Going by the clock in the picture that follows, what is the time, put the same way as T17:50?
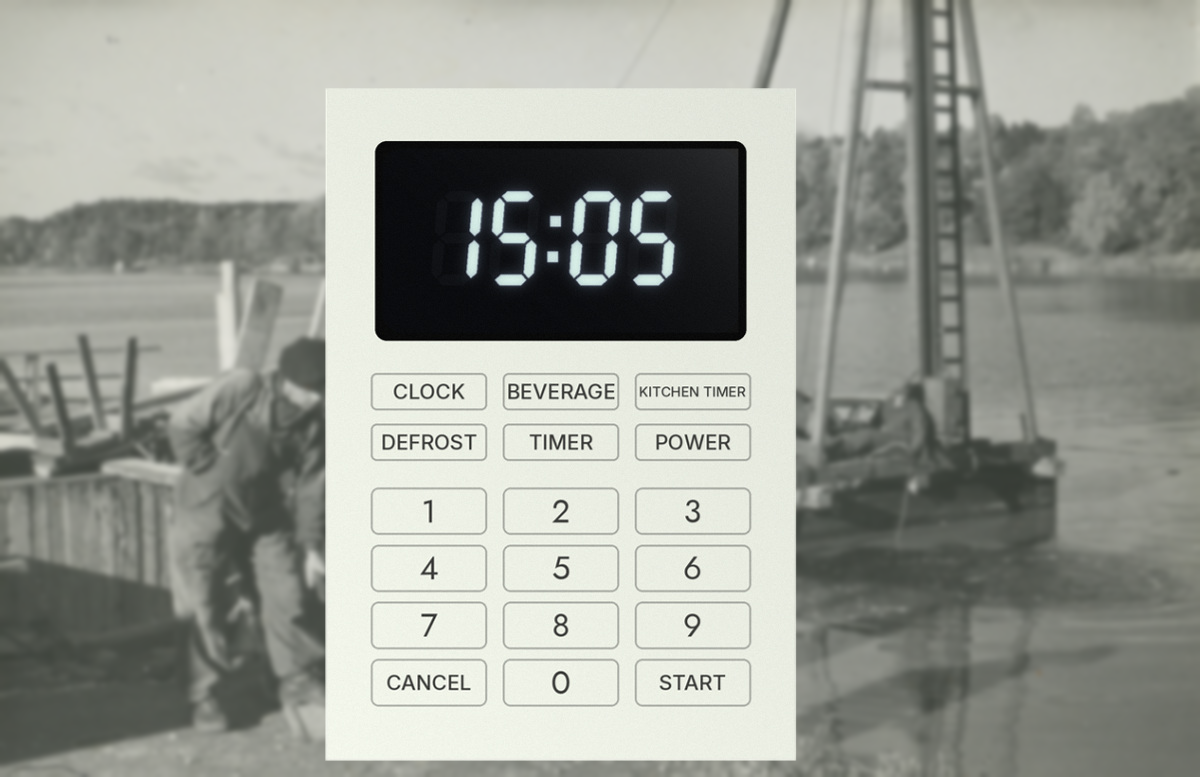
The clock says T15:05
